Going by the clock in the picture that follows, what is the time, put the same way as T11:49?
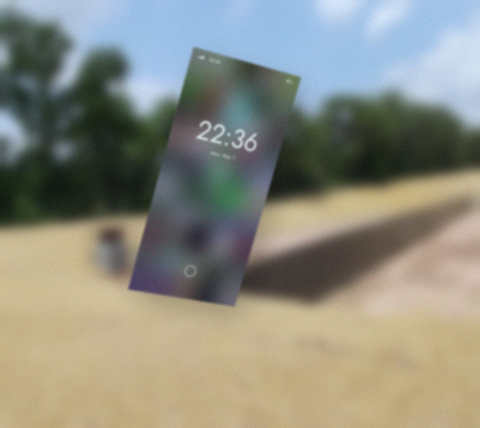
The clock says T22:36
